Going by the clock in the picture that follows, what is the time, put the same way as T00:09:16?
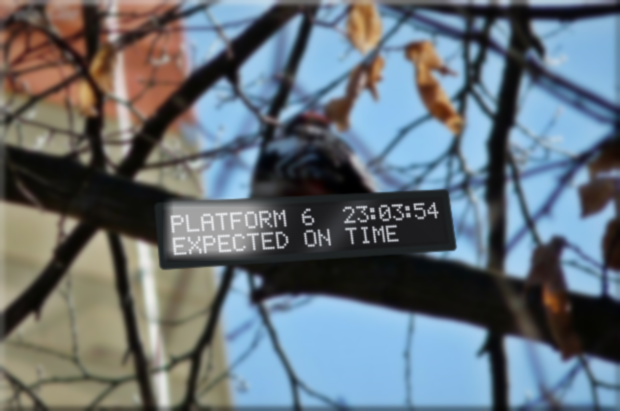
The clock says T23:03:54
